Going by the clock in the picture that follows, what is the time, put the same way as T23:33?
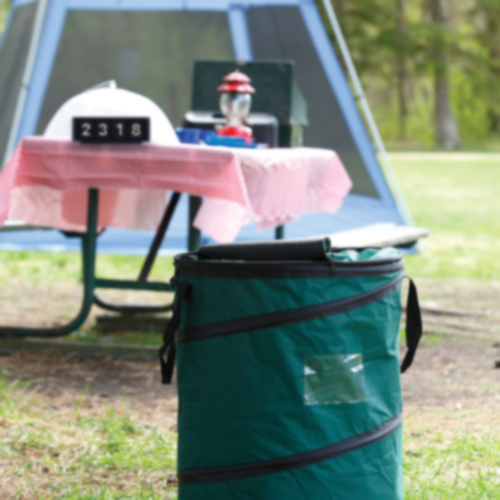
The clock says T23:18
